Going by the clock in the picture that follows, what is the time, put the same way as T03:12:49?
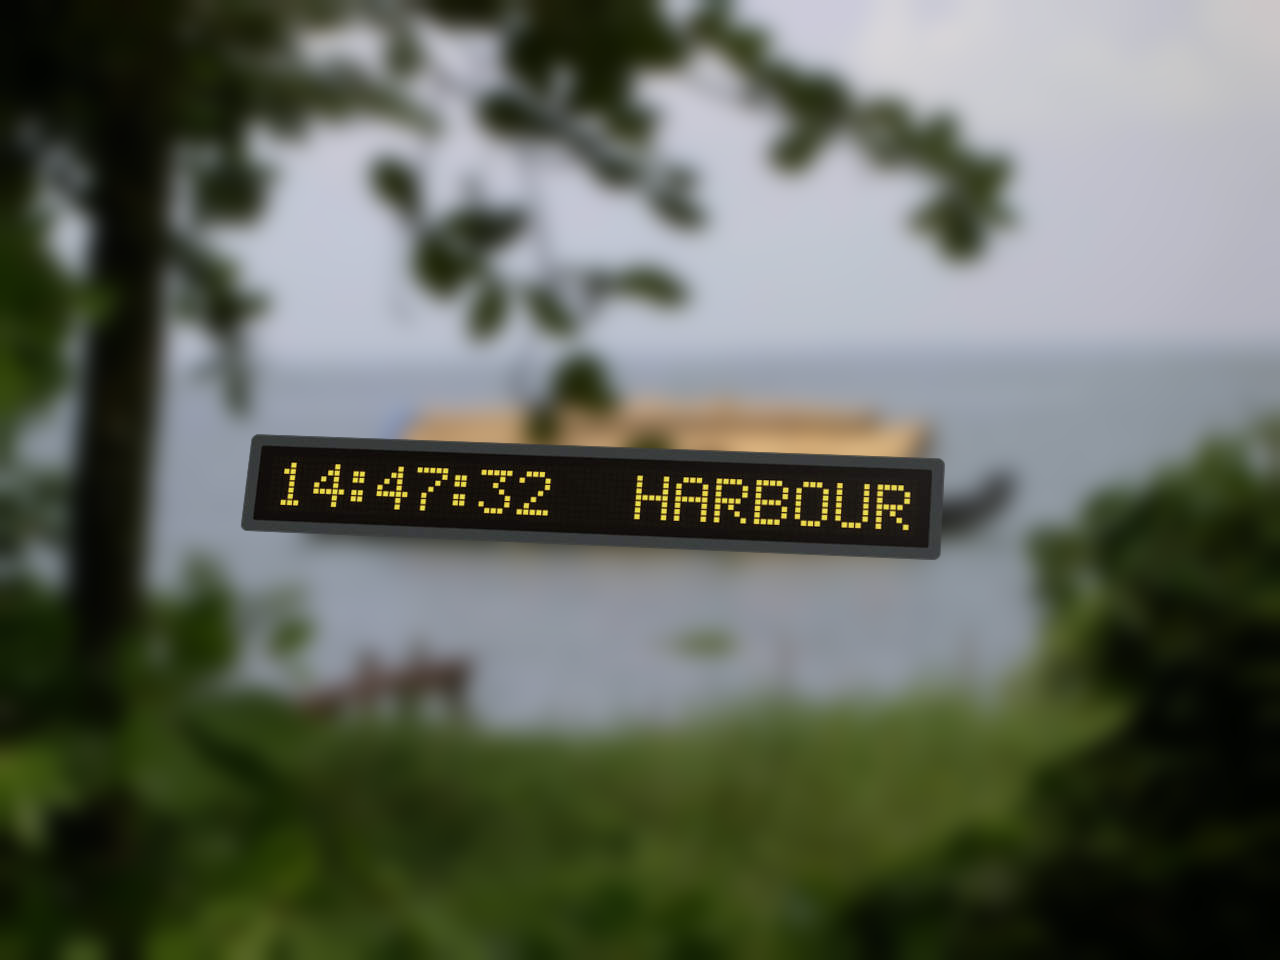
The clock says T14:47:32
